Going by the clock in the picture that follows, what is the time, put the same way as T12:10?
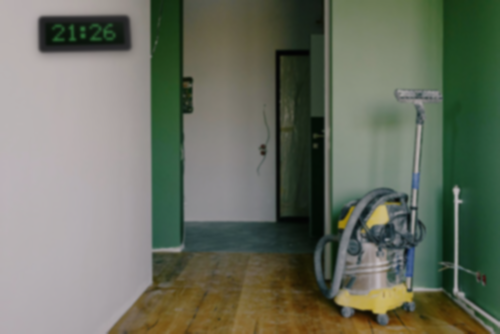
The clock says T21:26
